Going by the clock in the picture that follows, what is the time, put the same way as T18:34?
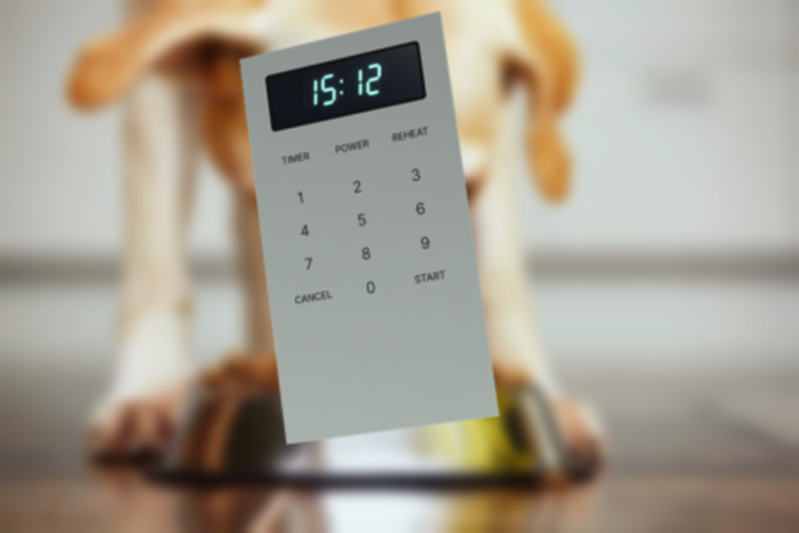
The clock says T15:12
